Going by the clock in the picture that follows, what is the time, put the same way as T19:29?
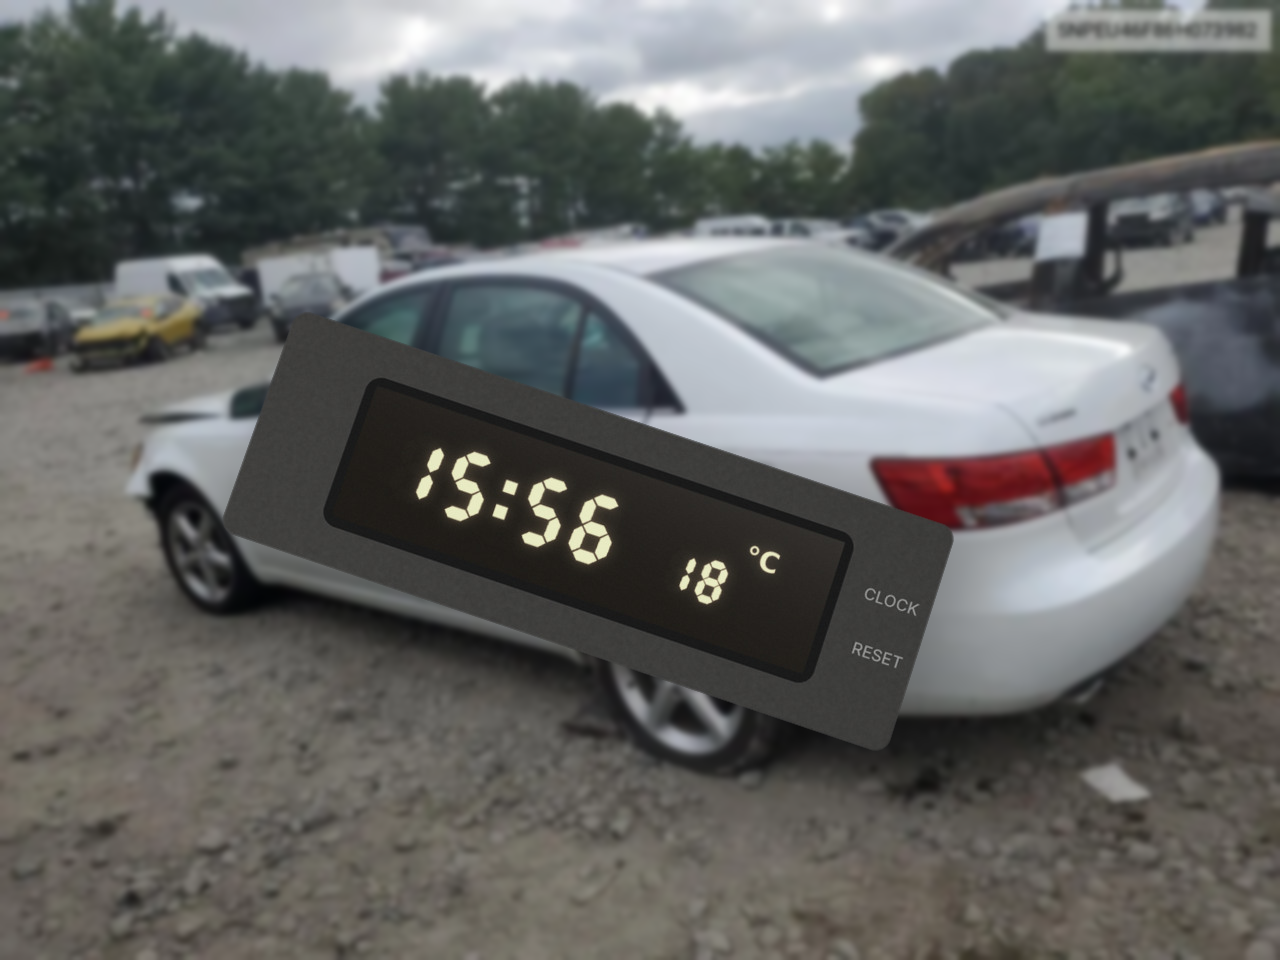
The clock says T15:56
